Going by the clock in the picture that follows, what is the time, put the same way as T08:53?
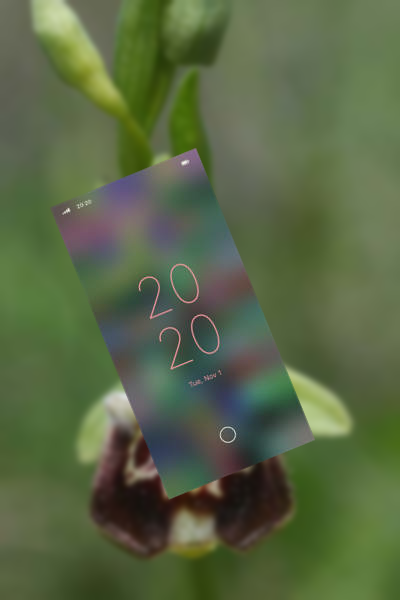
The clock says T20:20
